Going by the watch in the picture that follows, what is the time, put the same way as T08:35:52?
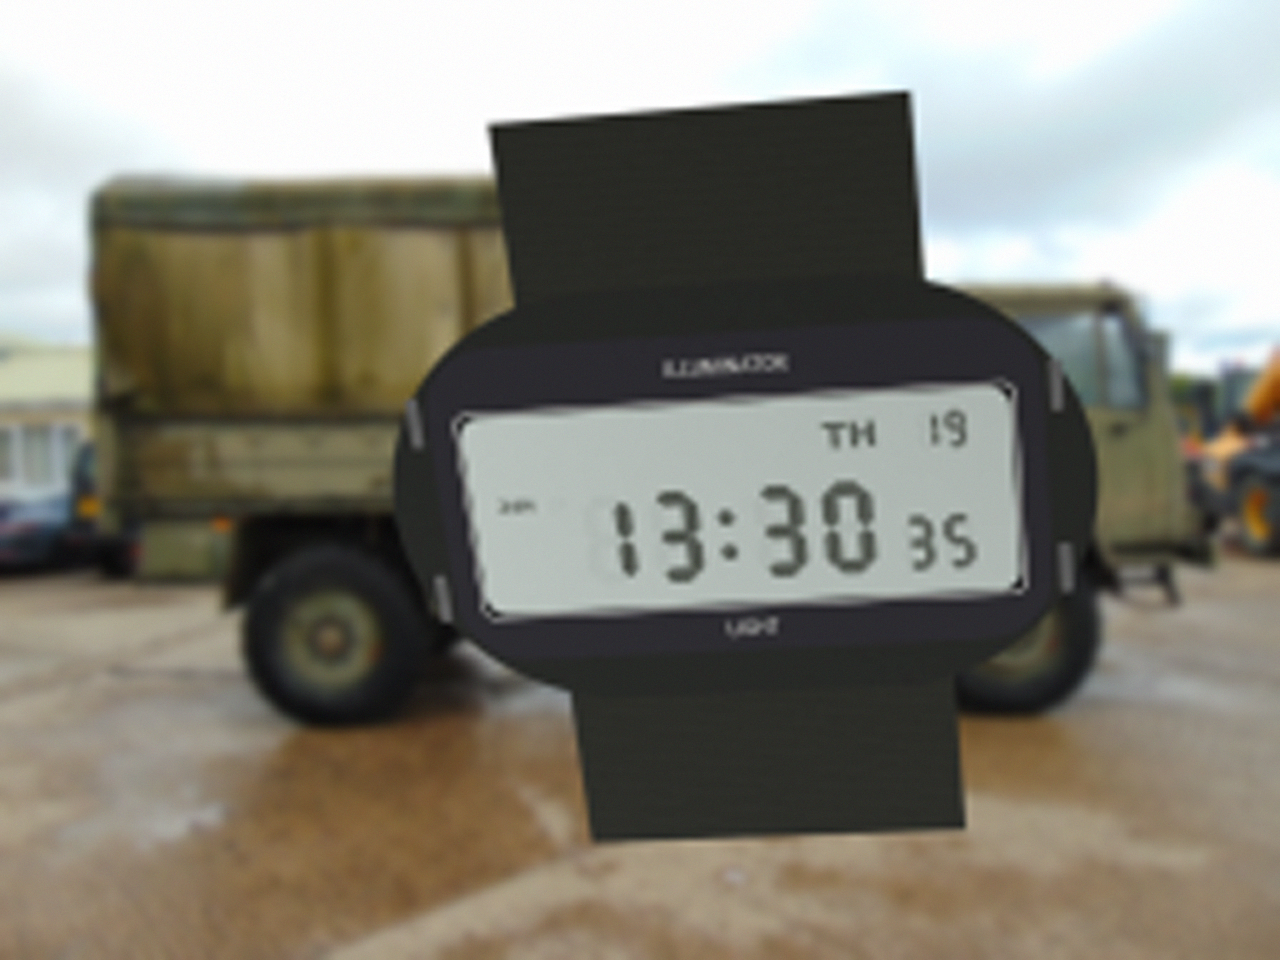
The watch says T13:30:35
